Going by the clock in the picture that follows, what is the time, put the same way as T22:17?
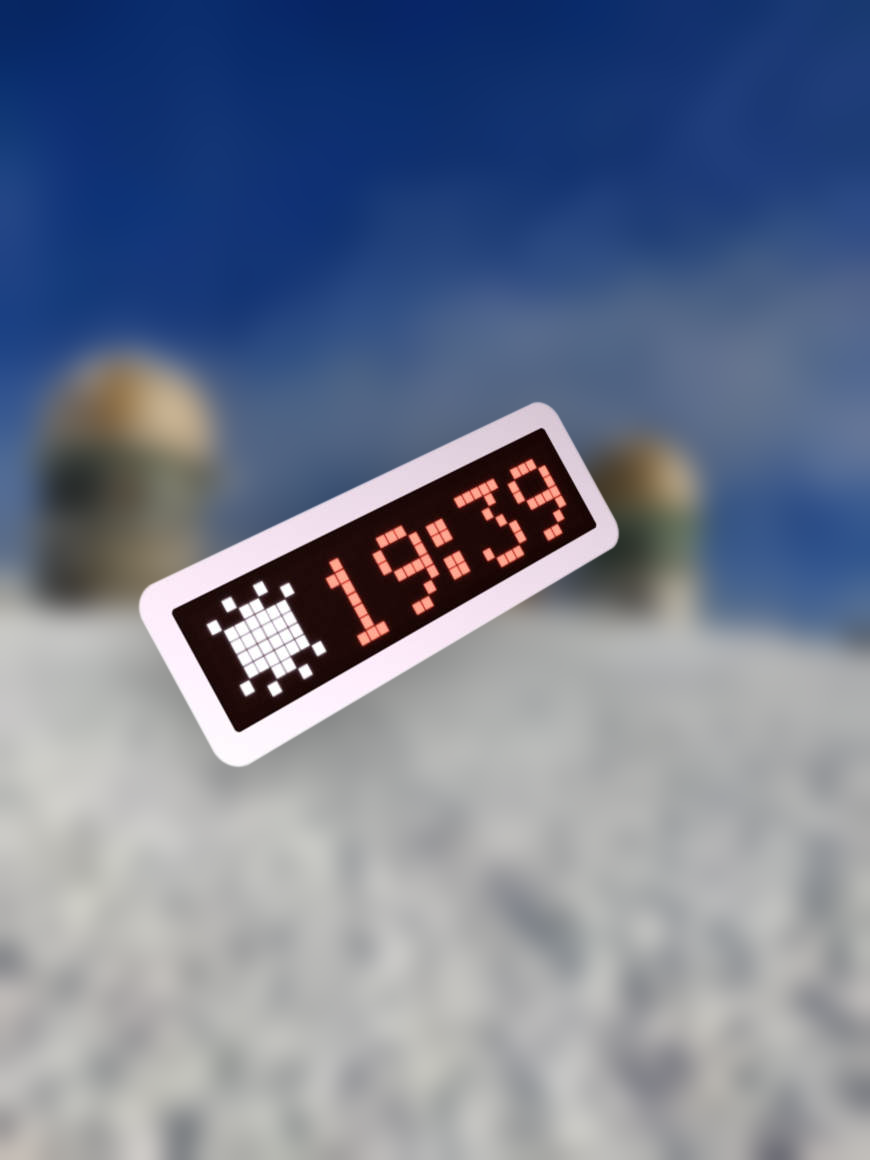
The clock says T19:39
